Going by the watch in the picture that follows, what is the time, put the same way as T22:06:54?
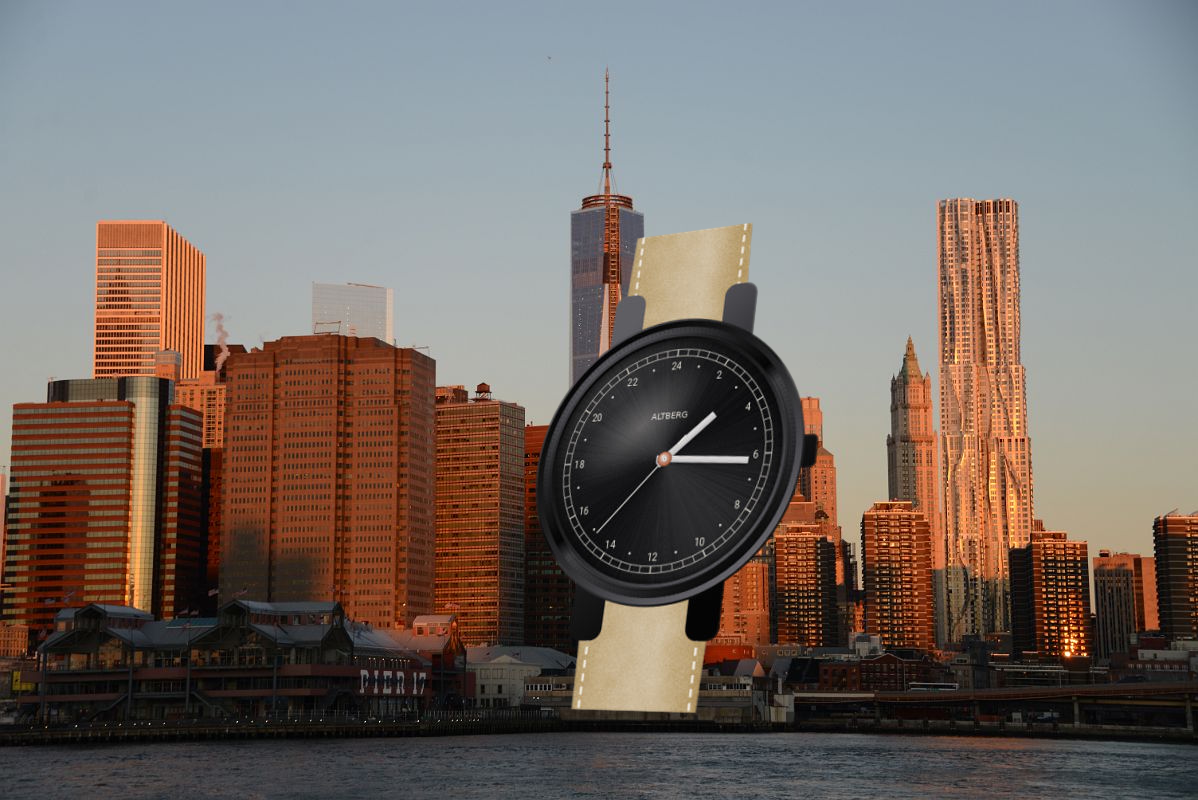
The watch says T03:15:37
